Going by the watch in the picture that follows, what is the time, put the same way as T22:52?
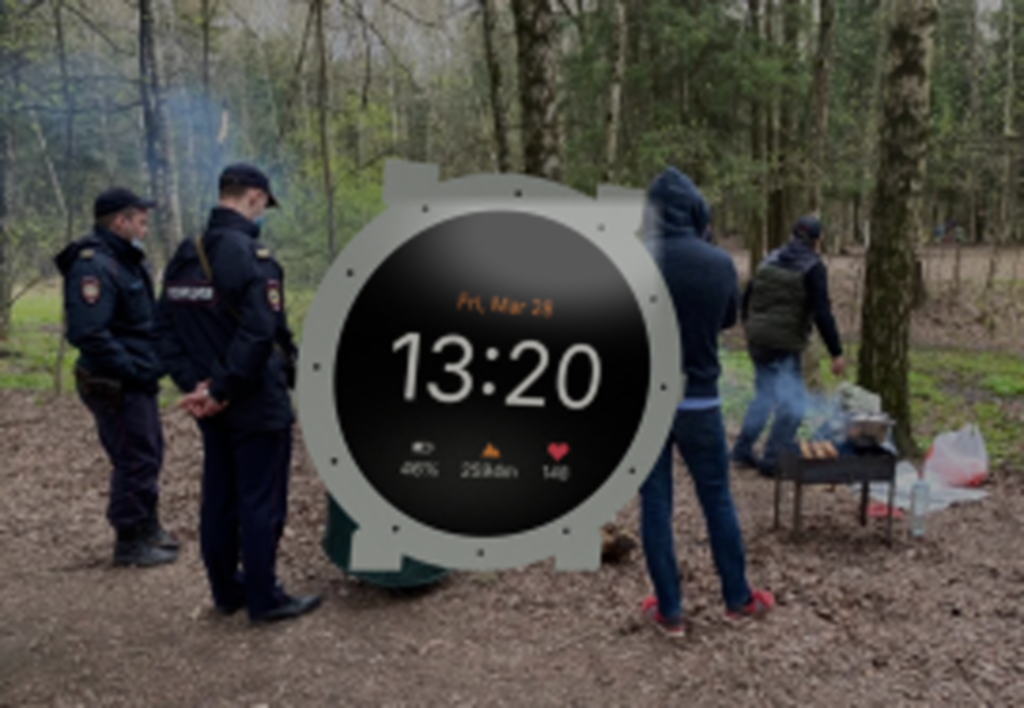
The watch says T13:20
